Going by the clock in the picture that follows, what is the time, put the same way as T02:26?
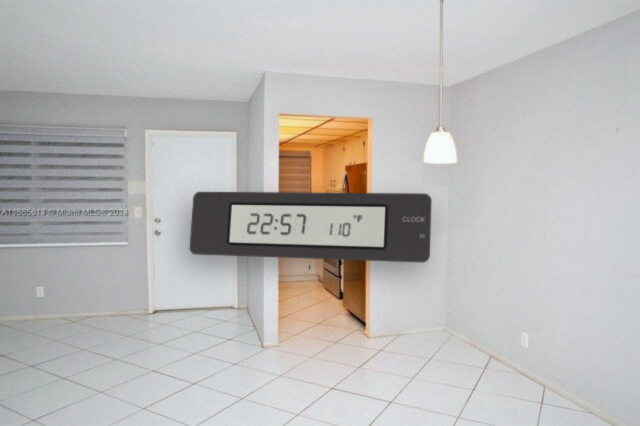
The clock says T22:57
